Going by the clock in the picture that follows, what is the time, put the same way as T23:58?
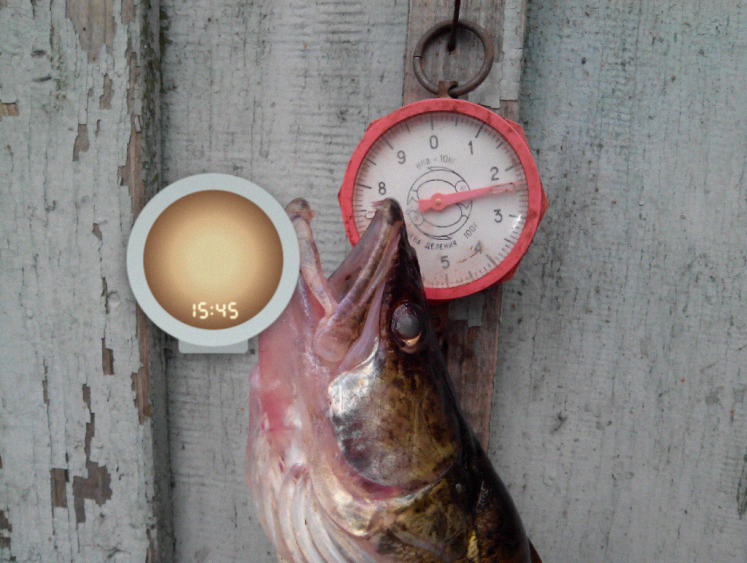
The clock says T15:45
